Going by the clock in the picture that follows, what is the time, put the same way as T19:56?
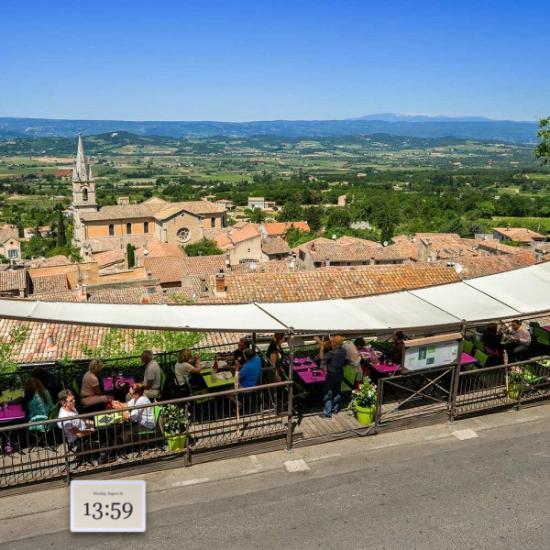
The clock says T13:59
